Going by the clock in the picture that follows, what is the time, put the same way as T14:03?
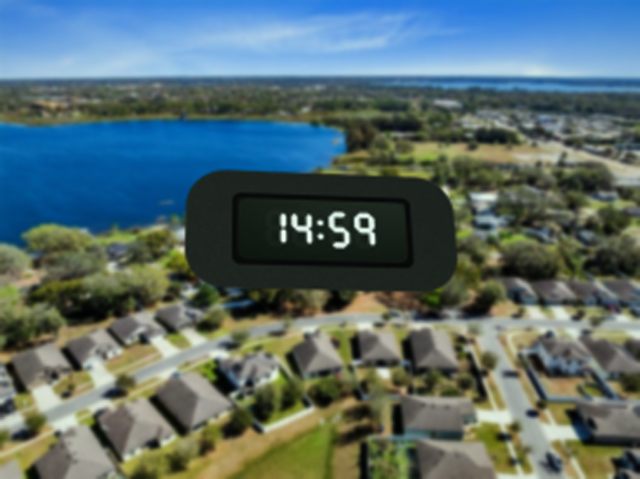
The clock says T14:59
